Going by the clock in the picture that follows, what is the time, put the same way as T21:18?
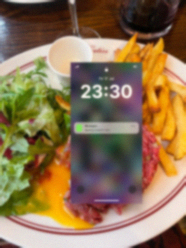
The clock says T23:30
